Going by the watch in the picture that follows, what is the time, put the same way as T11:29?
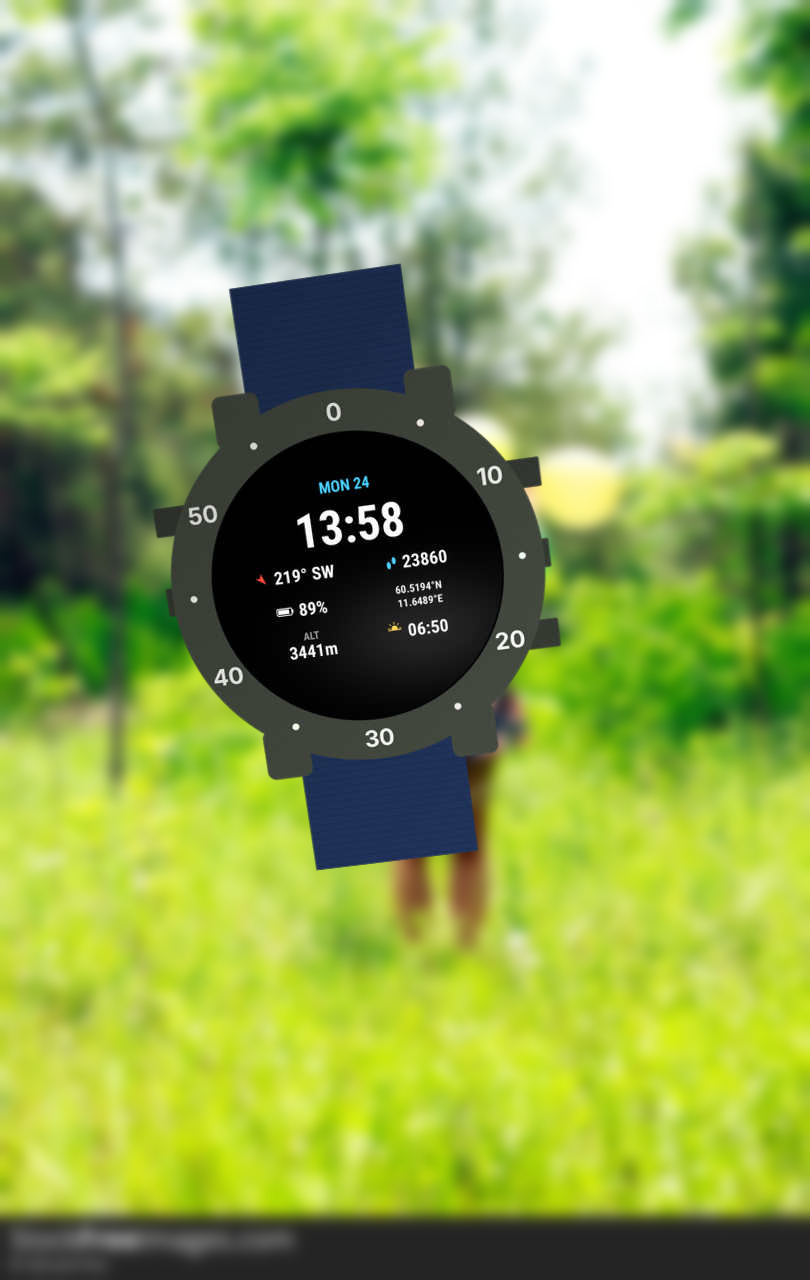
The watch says T13:58
